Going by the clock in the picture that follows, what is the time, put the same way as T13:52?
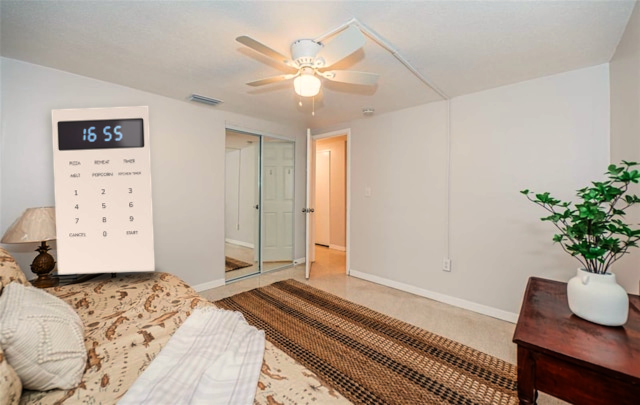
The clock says T16:55
